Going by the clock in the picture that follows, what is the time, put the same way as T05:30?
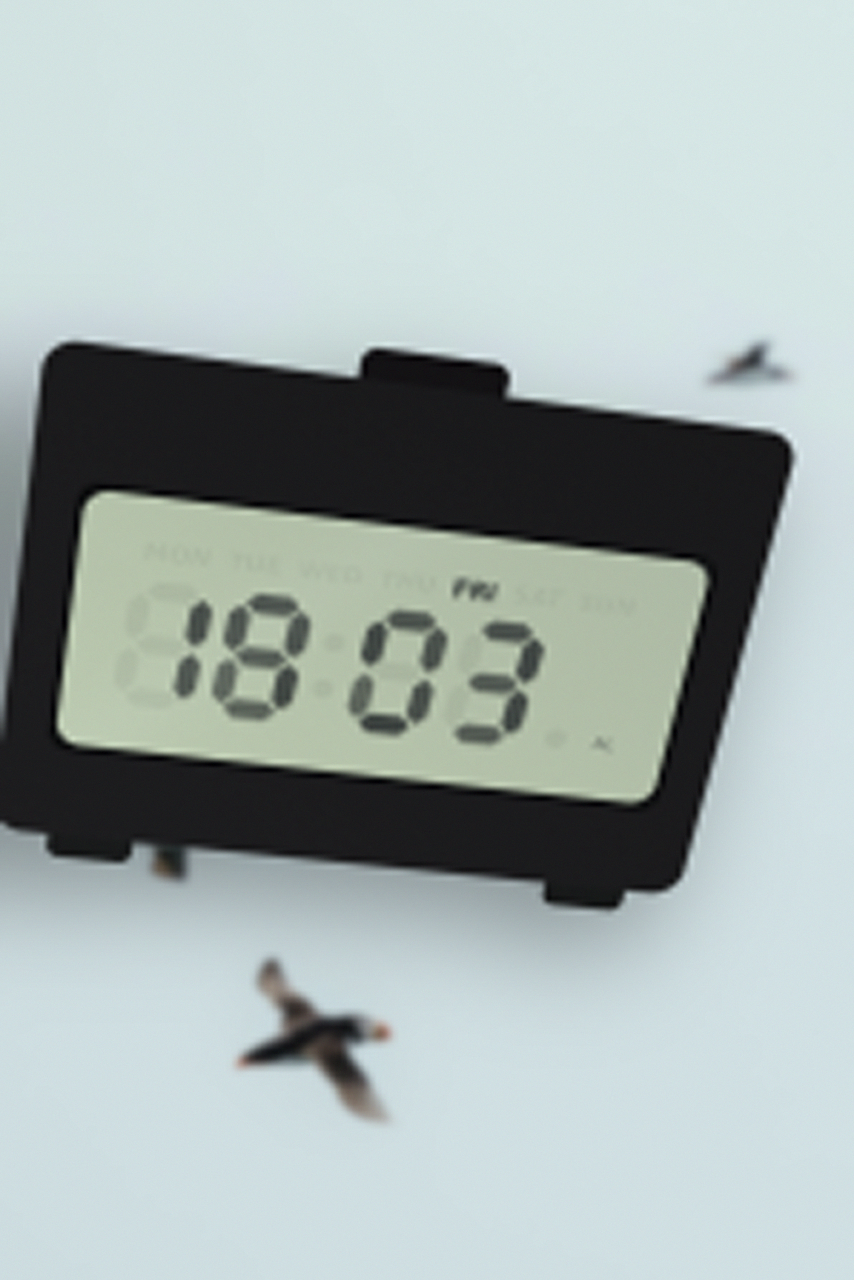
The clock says T18:03
